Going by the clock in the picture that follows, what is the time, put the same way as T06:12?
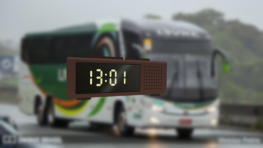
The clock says T13:01
